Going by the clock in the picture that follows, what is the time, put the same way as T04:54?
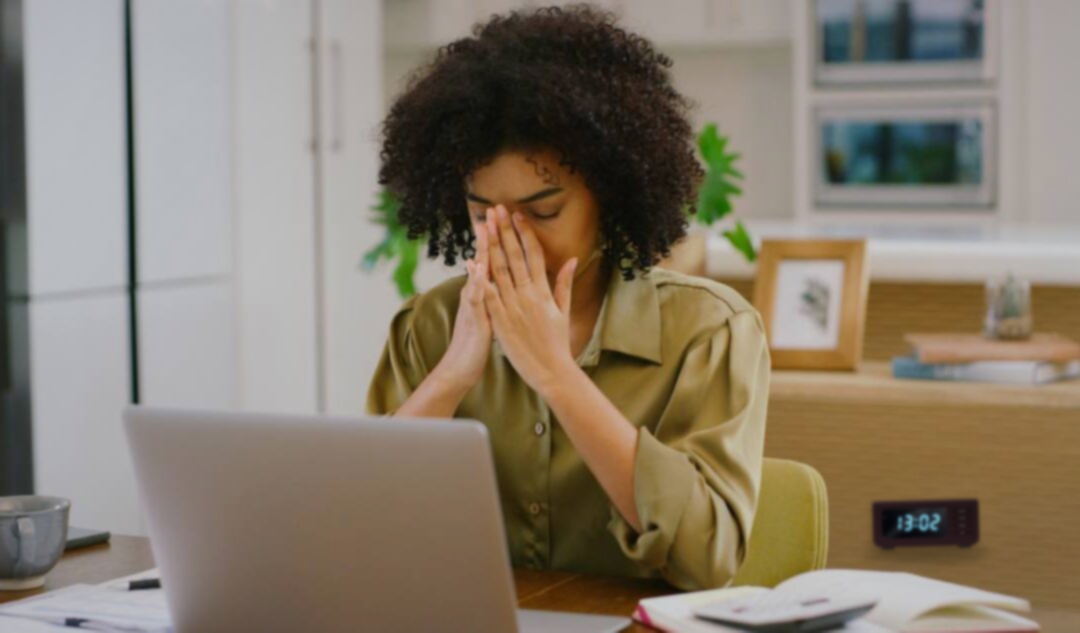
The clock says T13:02
